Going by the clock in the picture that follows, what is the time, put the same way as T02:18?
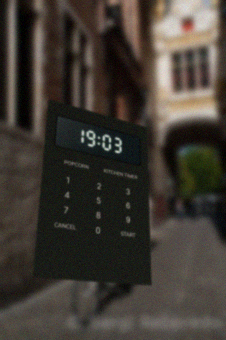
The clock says T19:03
